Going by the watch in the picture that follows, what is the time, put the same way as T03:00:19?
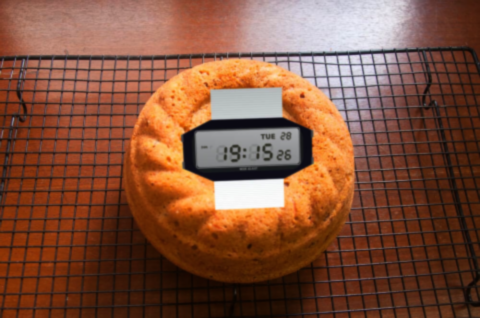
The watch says T19:15:26
